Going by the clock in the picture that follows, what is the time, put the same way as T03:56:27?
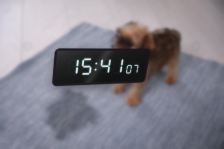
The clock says T15:41:07
